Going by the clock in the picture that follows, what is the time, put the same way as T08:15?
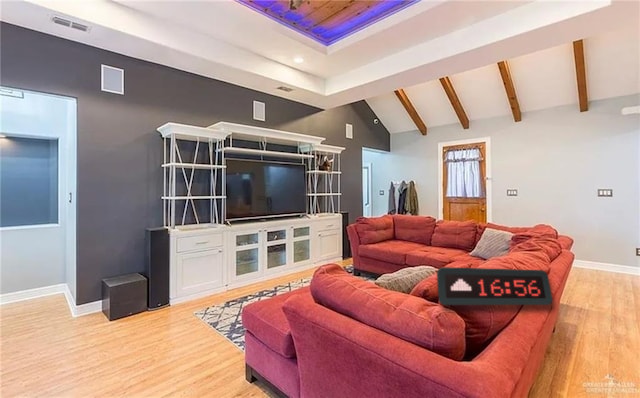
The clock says T16:56
